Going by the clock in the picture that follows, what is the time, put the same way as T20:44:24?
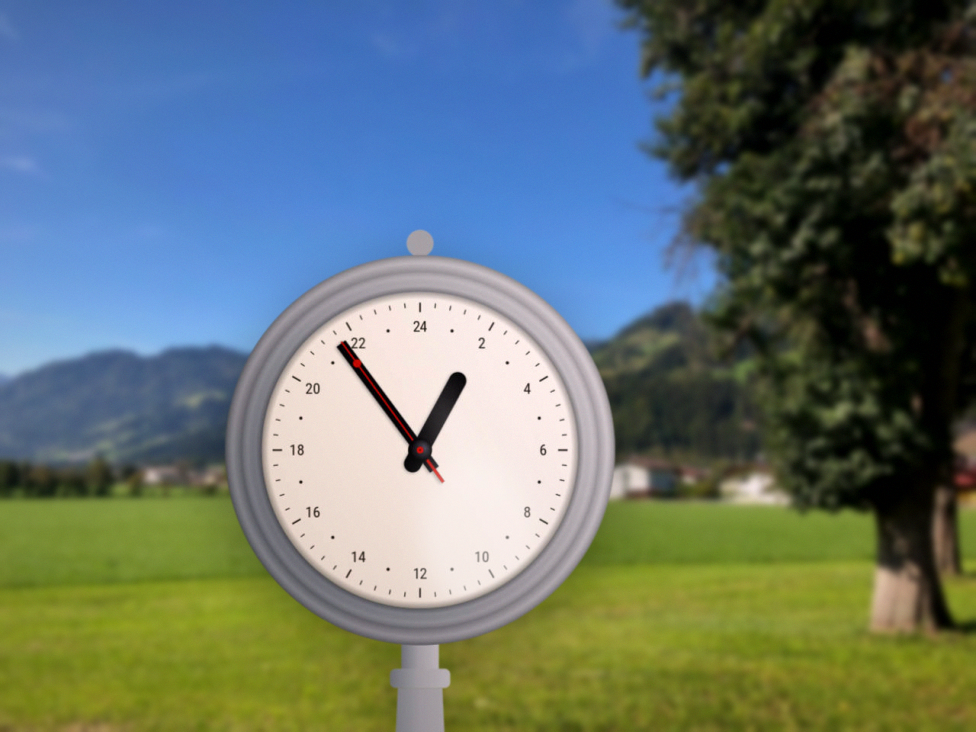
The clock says T01:53:54
